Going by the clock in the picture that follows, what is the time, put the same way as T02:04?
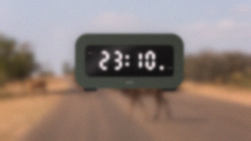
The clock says T23:10
